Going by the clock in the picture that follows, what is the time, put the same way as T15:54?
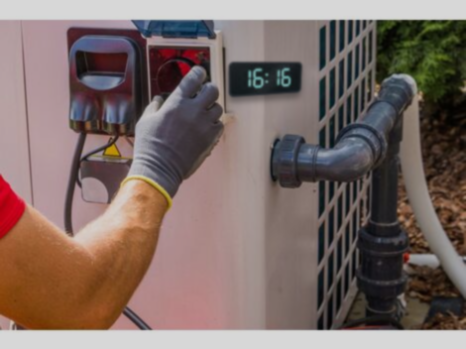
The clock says T16:16
